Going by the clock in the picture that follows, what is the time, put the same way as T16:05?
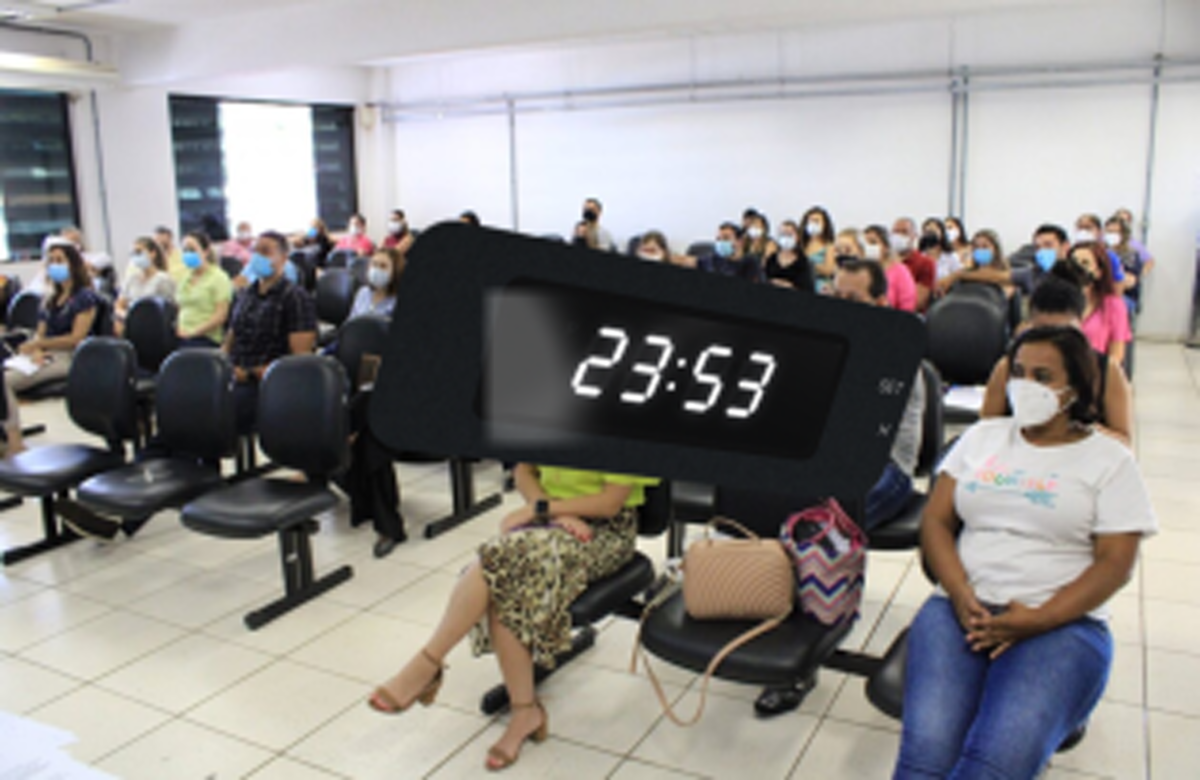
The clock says T23:53
